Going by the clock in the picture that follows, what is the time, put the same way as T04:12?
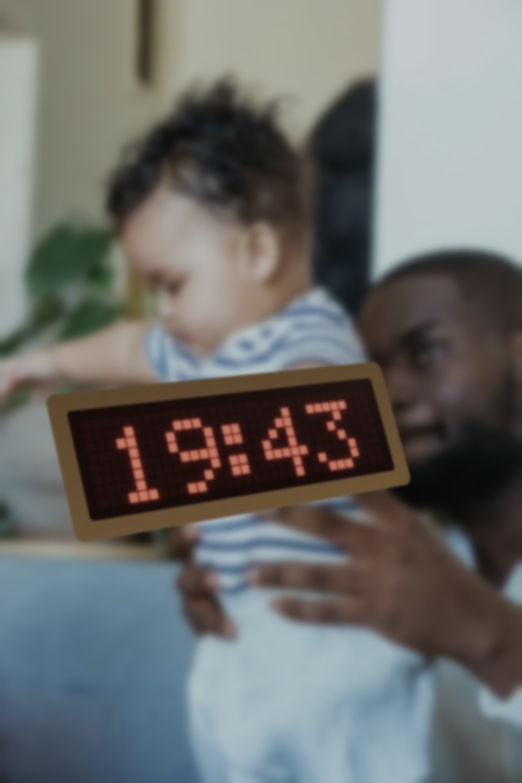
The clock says T19:43
